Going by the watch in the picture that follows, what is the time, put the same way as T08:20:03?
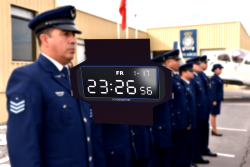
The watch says T23:26:56
